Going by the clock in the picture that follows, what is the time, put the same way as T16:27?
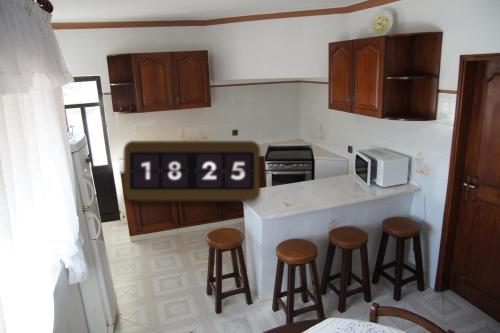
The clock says T18:25
